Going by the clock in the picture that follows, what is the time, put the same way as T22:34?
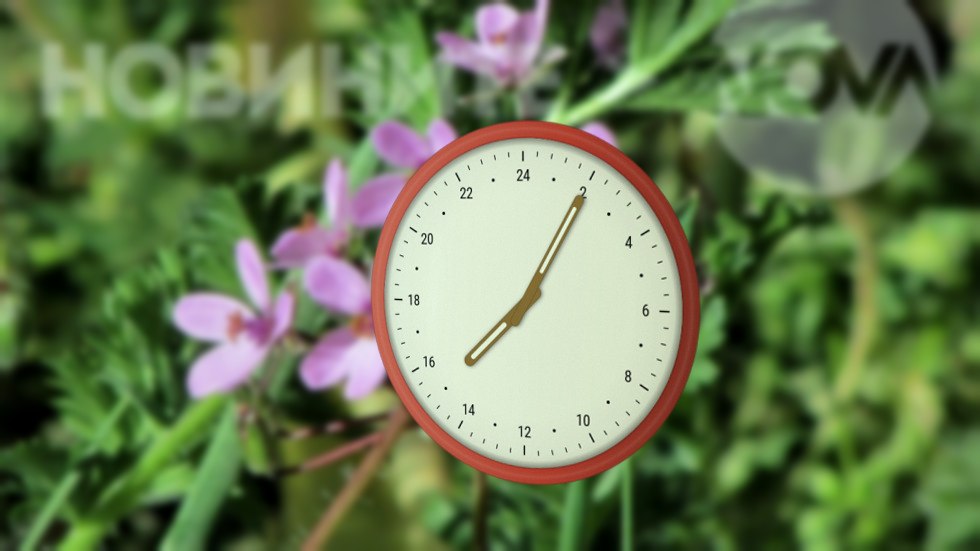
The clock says T15:05
